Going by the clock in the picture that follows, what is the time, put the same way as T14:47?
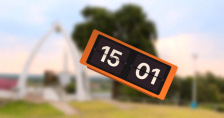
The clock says T15:01
